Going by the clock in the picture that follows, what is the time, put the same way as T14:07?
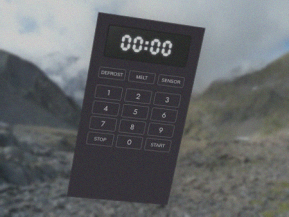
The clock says T00:00
